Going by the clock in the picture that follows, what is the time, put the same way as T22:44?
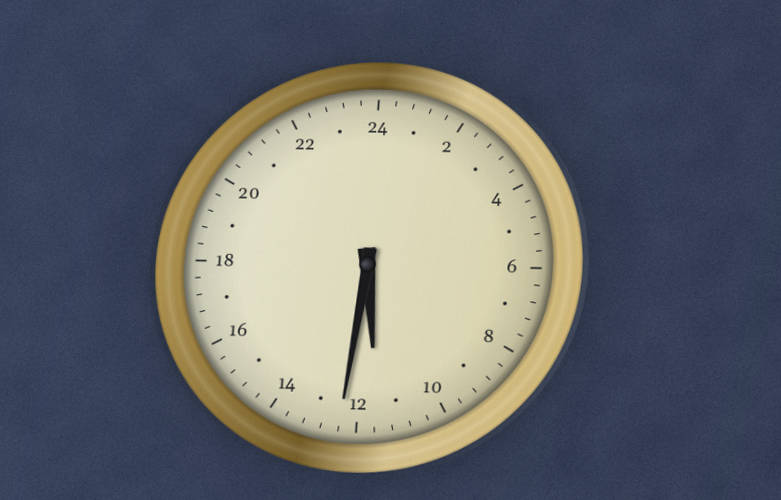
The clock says T11:31
